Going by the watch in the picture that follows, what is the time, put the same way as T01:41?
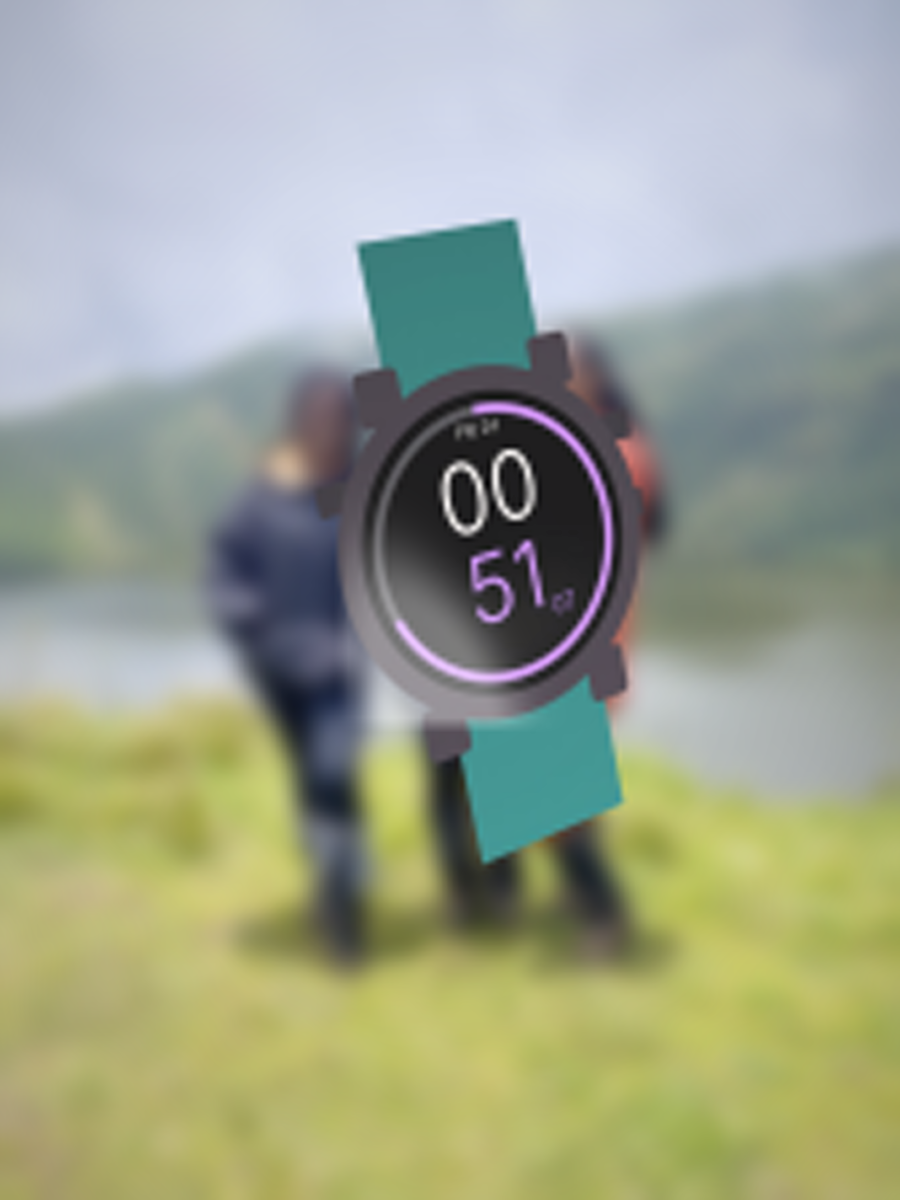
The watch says T00:51
